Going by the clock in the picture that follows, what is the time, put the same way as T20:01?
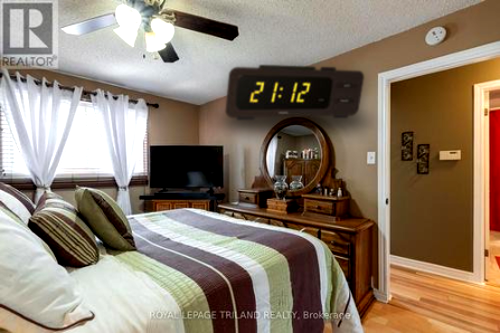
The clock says T21:12
